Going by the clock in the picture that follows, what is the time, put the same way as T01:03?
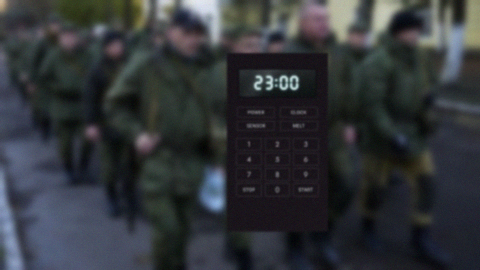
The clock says T23:00
